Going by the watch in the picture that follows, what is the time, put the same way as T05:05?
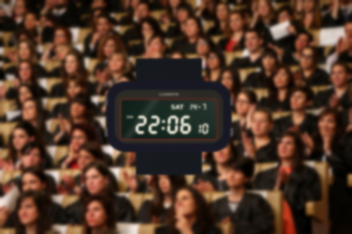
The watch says T22:06
